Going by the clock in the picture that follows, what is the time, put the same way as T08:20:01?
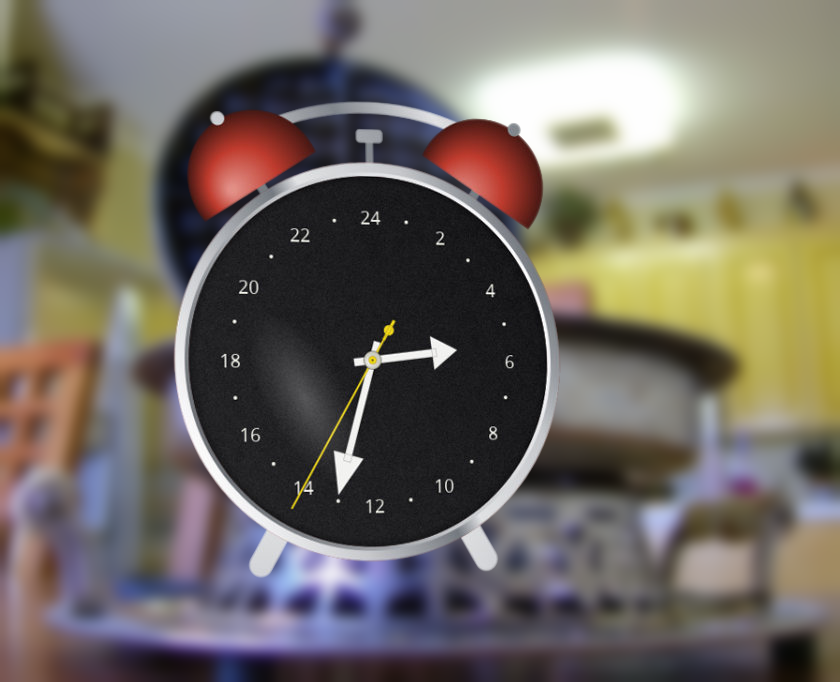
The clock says T05:32:35
